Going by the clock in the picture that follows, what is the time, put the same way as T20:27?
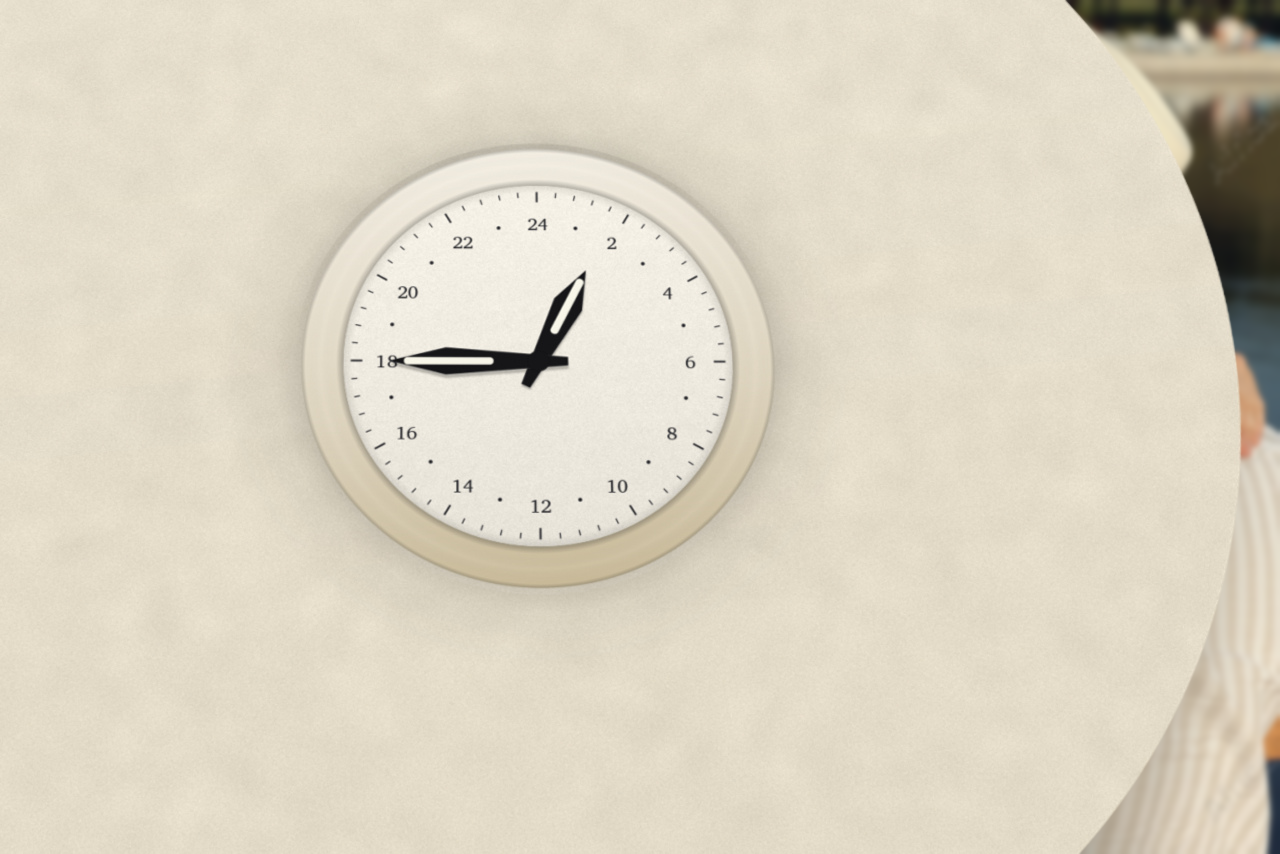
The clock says T01:45
